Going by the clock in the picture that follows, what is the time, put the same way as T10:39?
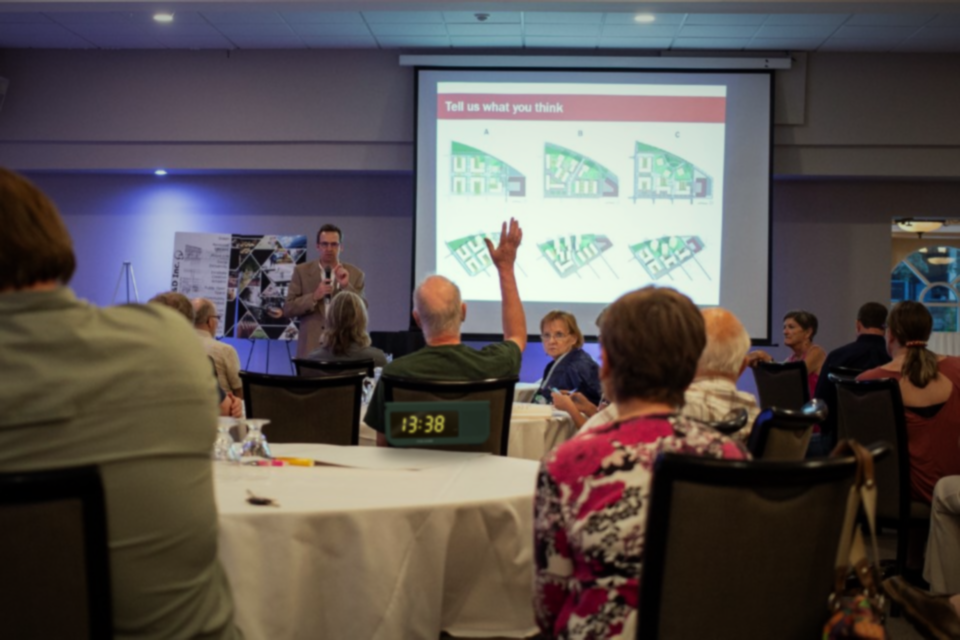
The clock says T13:38
